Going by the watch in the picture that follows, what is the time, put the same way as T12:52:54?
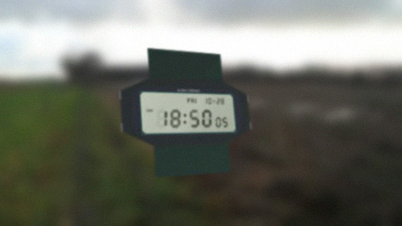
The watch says T18:50:05
